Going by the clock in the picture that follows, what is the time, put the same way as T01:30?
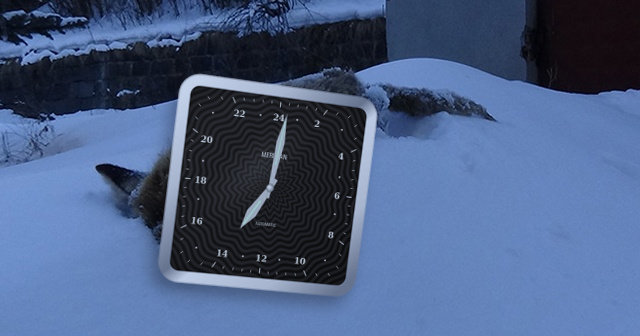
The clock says T14:01
